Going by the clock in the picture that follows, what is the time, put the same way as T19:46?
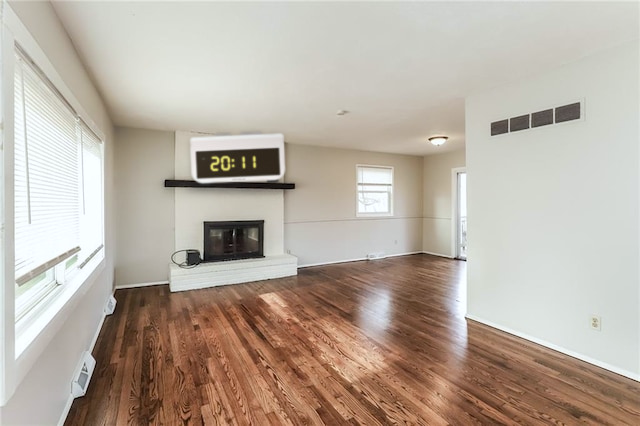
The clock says T20:11
